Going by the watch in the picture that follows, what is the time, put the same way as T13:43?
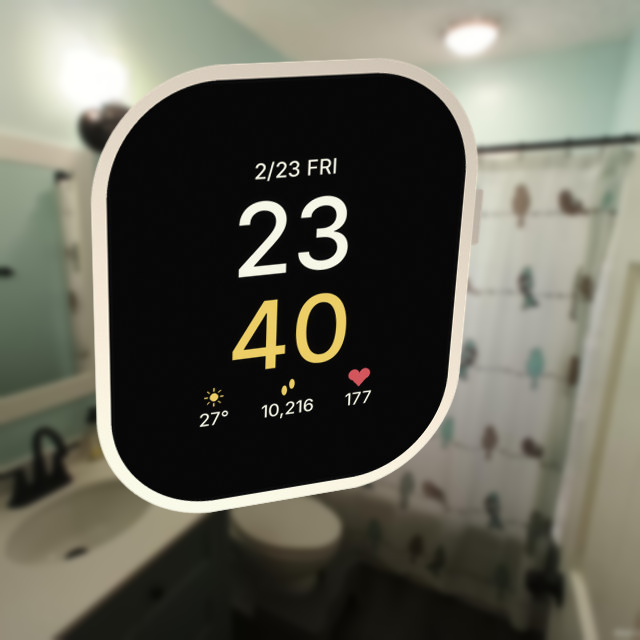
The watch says T23:40
